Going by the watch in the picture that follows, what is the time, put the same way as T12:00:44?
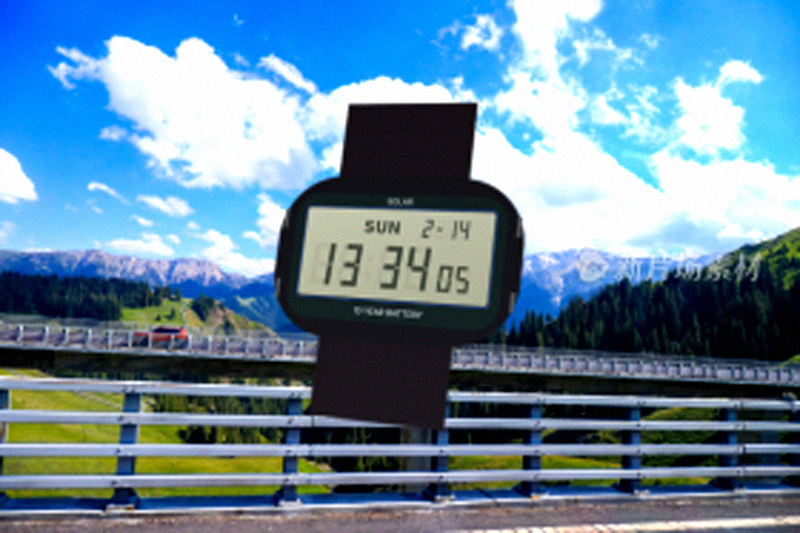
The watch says T13:34:05
